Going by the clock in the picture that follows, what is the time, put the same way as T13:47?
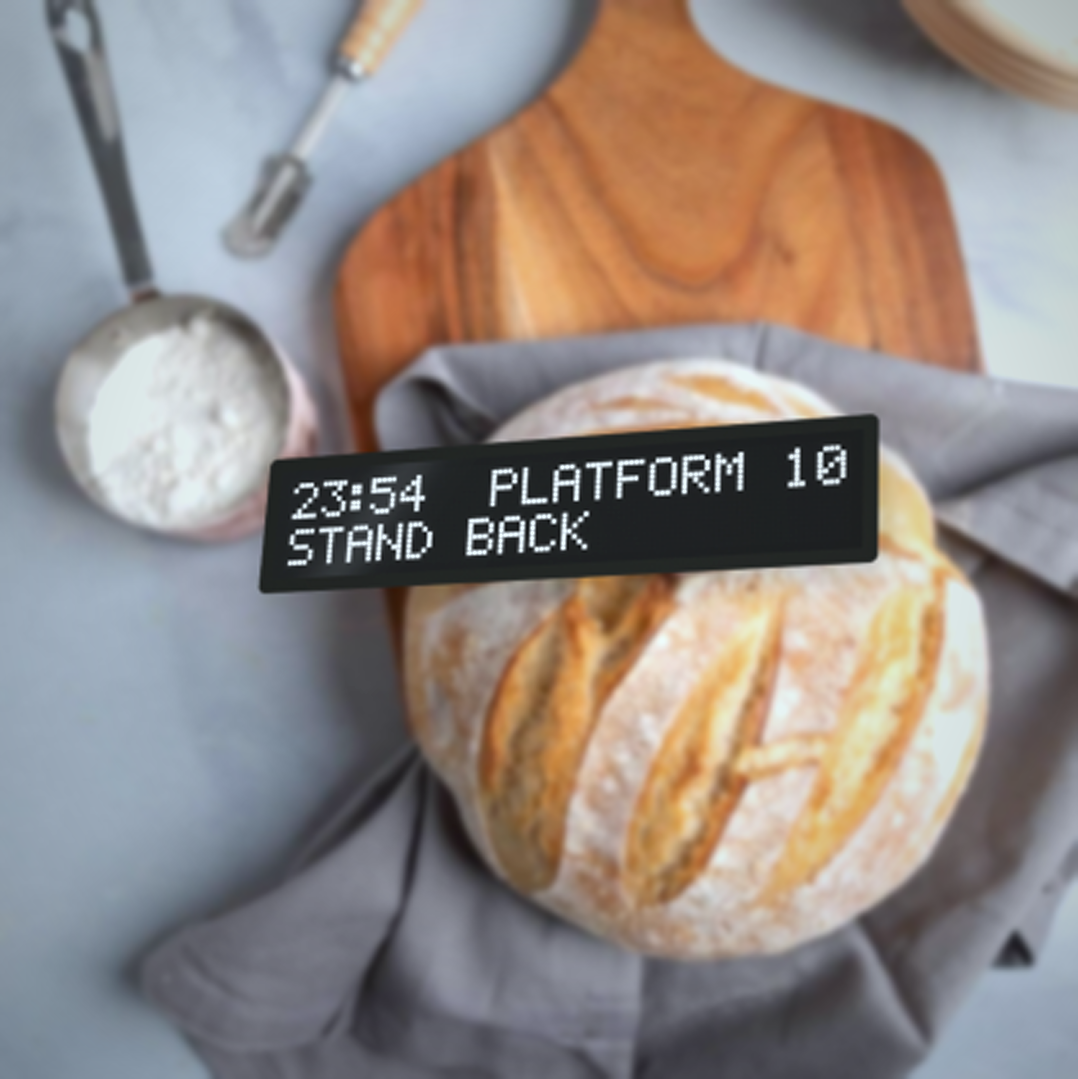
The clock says T23:54
